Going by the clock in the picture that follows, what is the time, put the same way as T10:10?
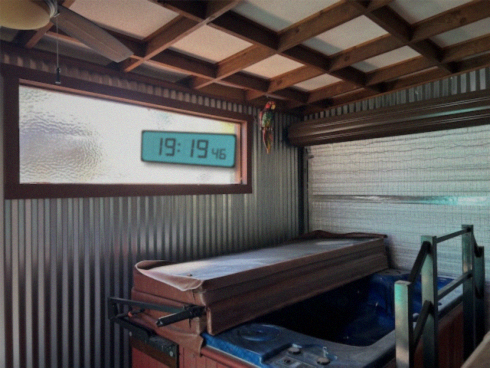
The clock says T19:19
